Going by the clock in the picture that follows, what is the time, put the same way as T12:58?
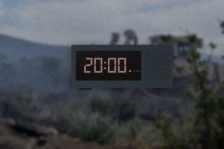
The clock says T20:00
